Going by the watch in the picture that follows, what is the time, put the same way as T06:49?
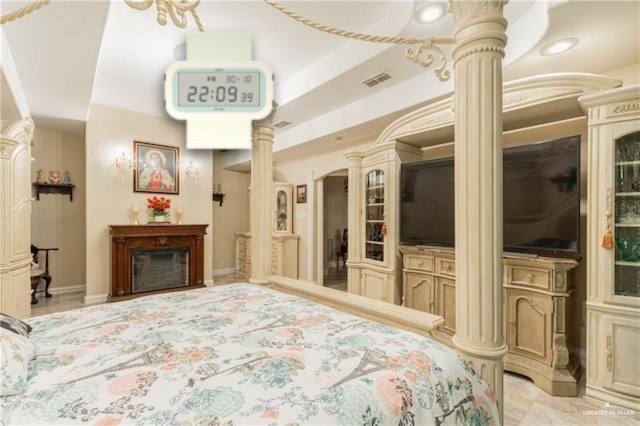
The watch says T22:09
